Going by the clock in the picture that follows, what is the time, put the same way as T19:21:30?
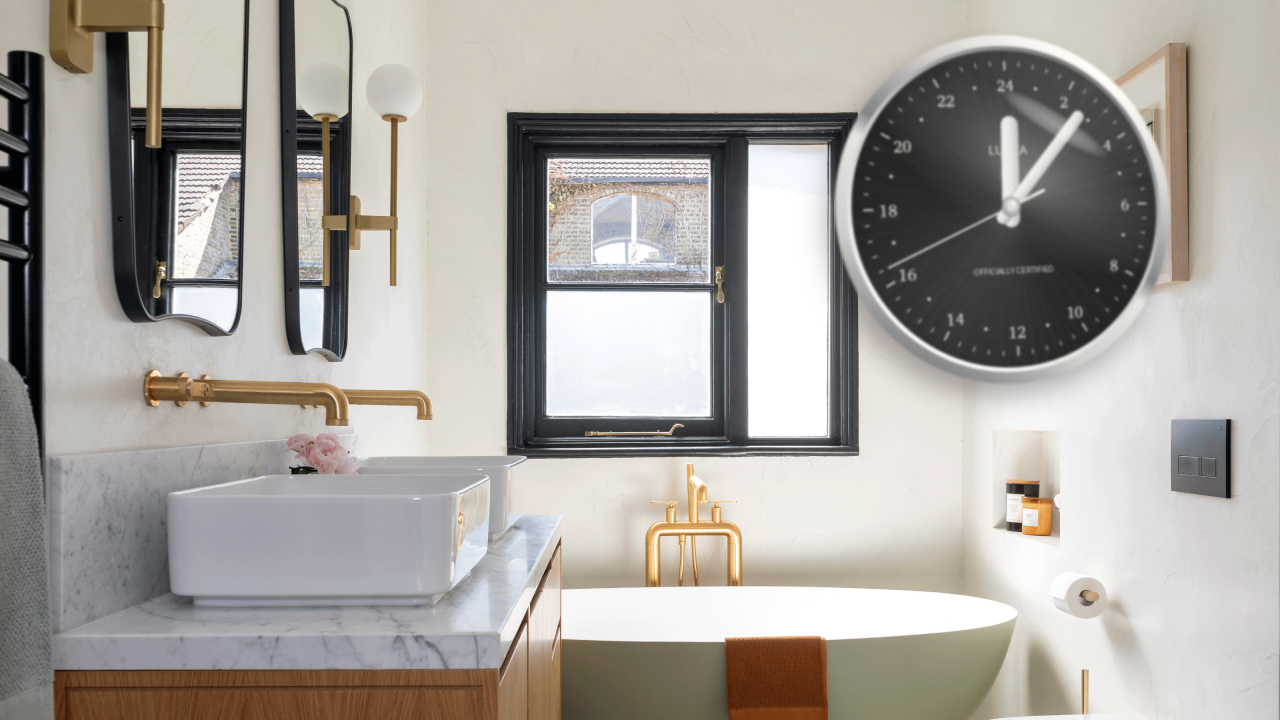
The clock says T00:06:41
